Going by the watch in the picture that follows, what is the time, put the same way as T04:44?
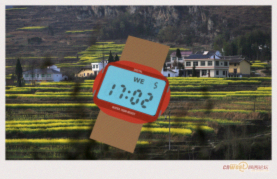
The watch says T17:02
